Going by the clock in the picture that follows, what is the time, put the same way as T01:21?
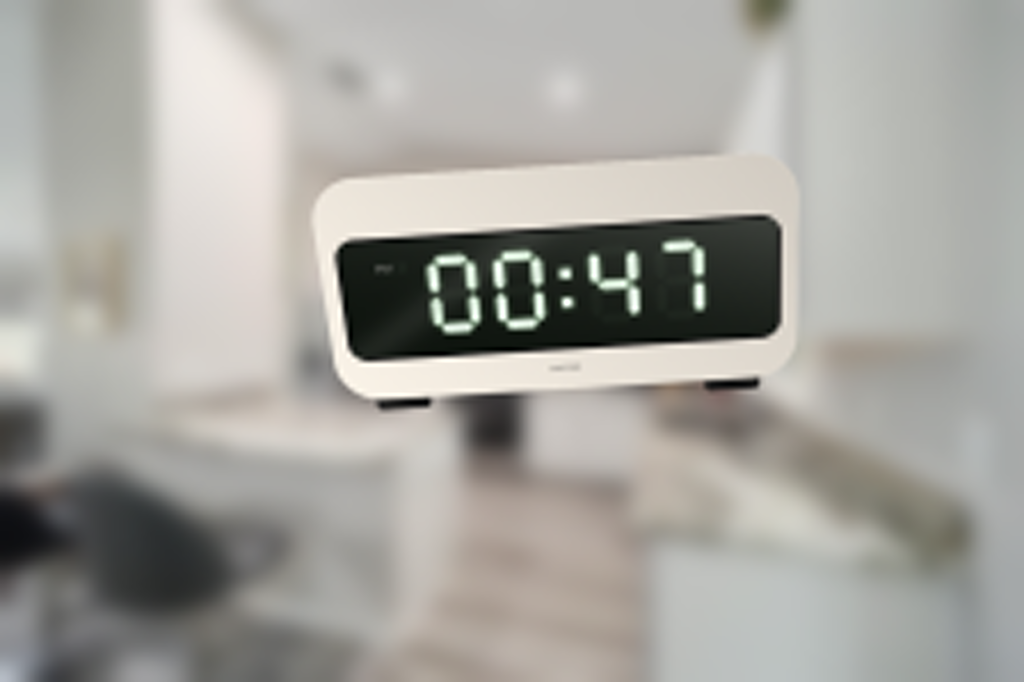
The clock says T00:47
